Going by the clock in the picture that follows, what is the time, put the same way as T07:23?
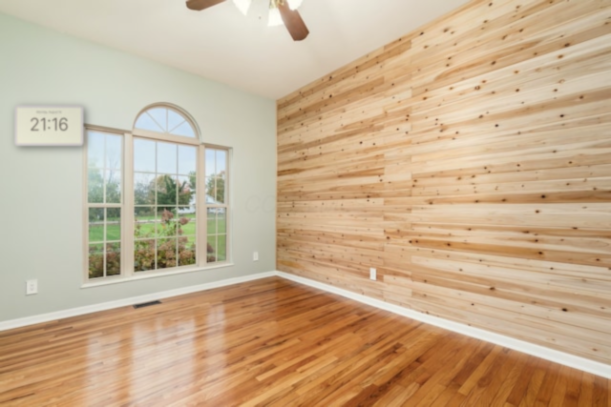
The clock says T21:16
